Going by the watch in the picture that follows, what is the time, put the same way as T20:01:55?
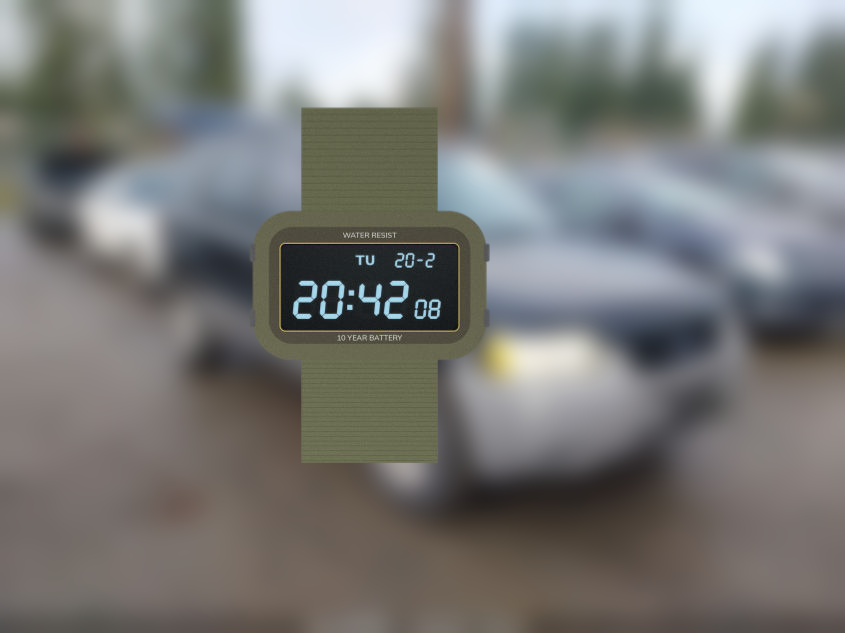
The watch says T20:42:08
